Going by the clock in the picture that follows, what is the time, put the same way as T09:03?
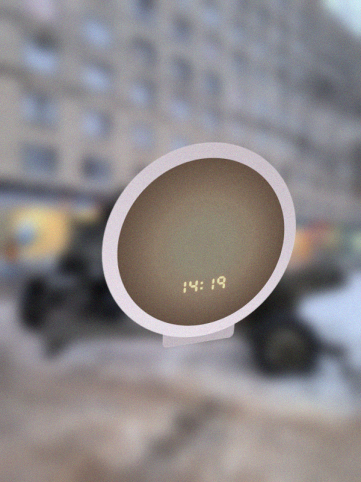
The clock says T14:19
